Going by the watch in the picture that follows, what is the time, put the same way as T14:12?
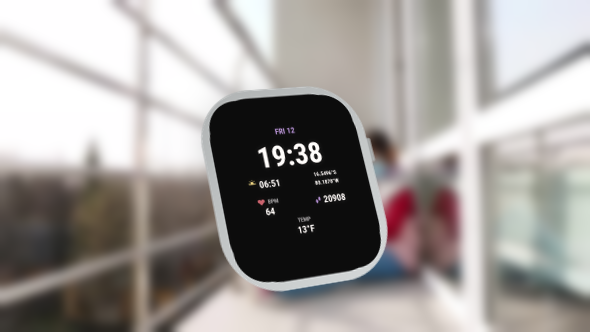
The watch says T19:38
